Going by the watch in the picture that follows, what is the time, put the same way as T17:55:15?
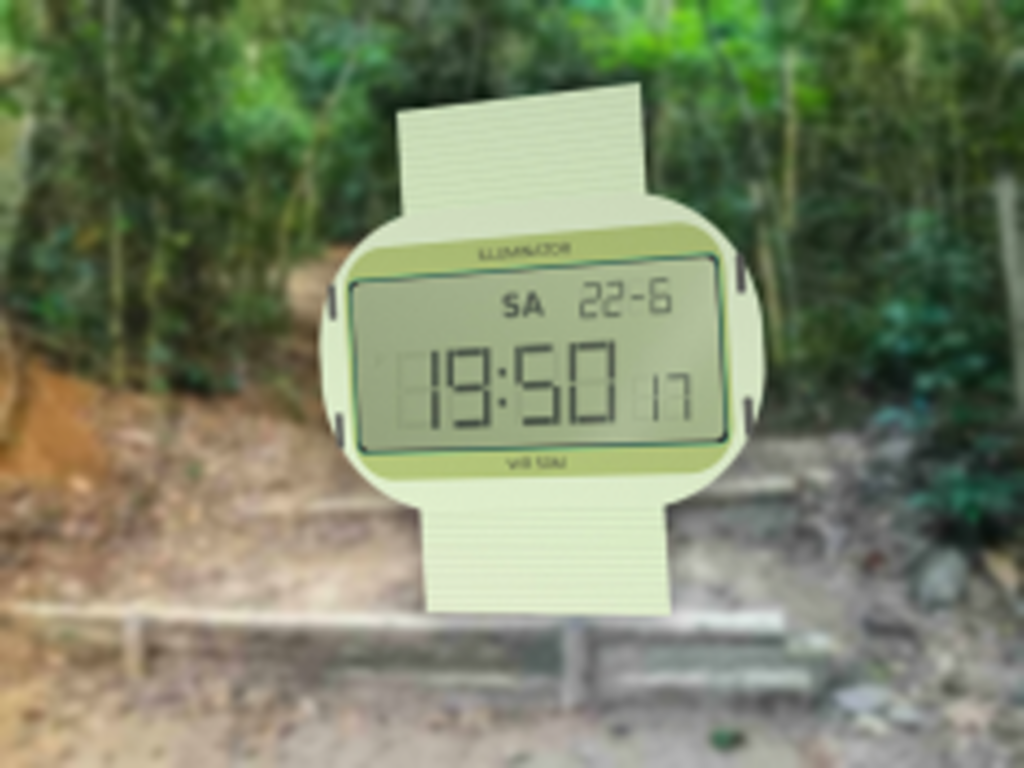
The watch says T19:50:17
